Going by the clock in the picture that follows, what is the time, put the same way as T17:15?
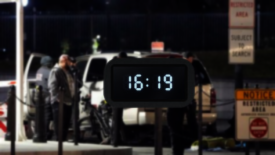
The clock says T16:19
